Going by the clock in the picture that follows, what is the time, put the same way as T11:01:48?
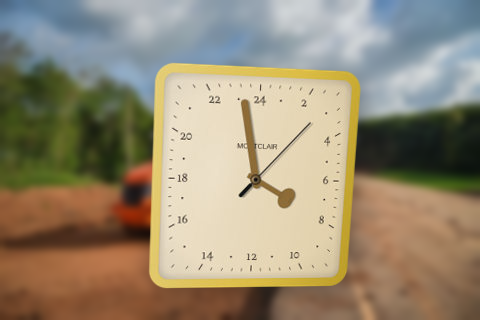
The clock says T07:58:07
